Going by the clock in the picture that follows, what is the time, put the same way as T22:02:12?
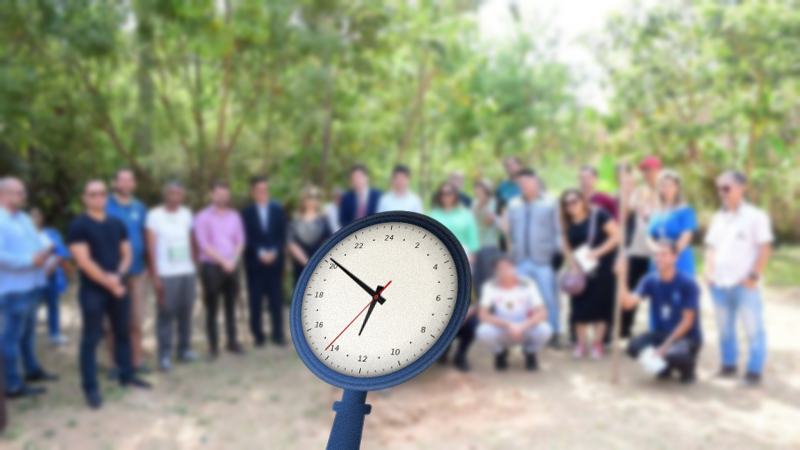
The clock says T12:50:36
